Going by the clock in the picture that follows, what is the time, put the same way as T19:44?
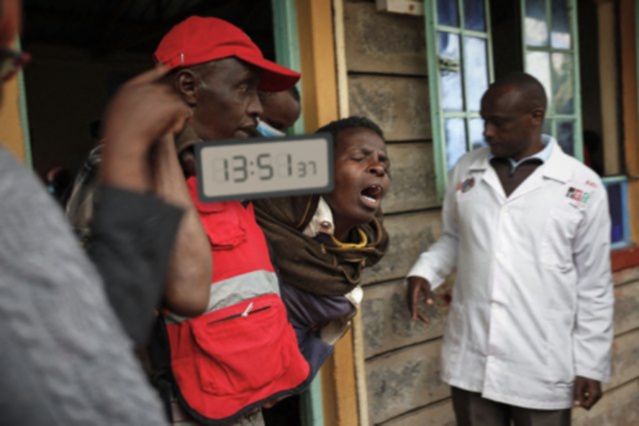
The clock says T13:51
